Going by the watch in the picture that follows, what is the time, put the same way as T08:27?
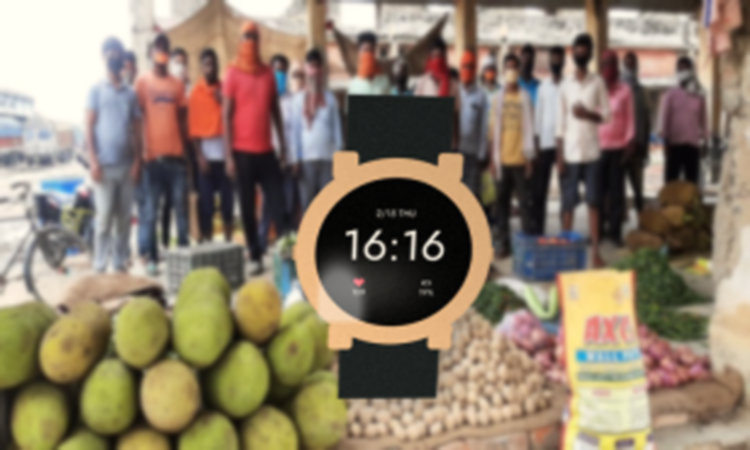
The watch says T16:16
